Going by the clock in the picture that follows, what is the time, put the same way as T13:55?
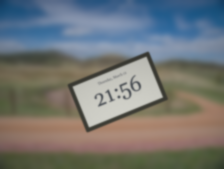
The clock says T21:56
